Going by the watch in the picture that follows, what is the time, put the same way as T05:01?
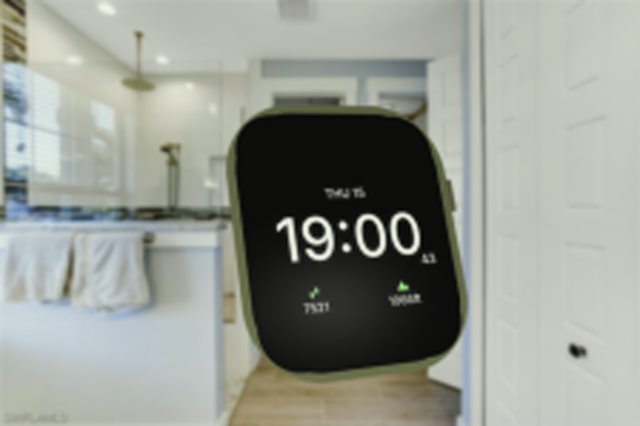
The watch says T19:00
